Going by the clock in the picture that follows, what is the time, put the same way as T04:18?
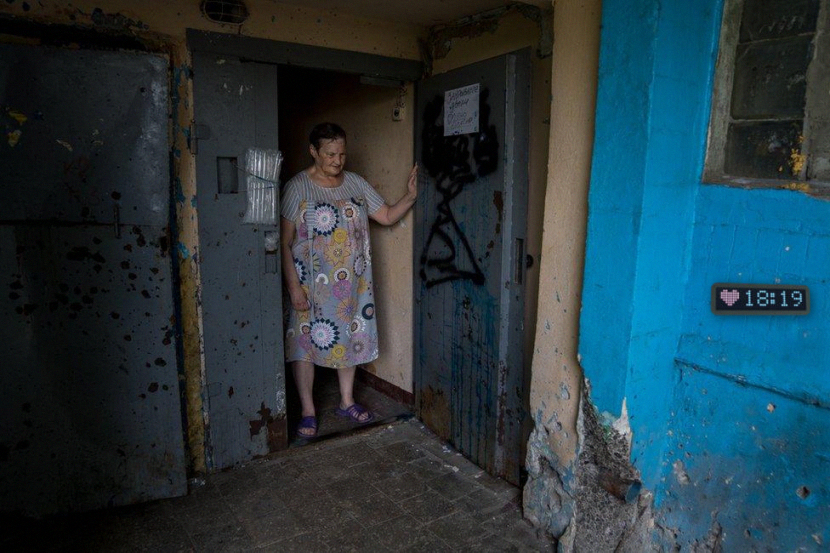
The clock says T18:19
